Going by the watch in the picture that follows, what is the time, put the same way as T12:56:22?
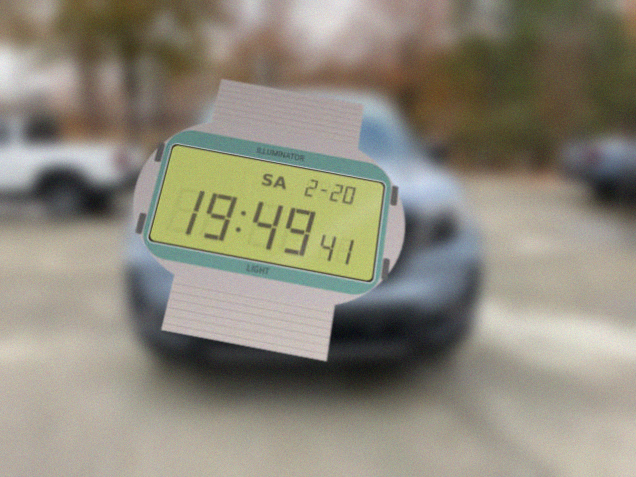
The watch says T19:49:41
